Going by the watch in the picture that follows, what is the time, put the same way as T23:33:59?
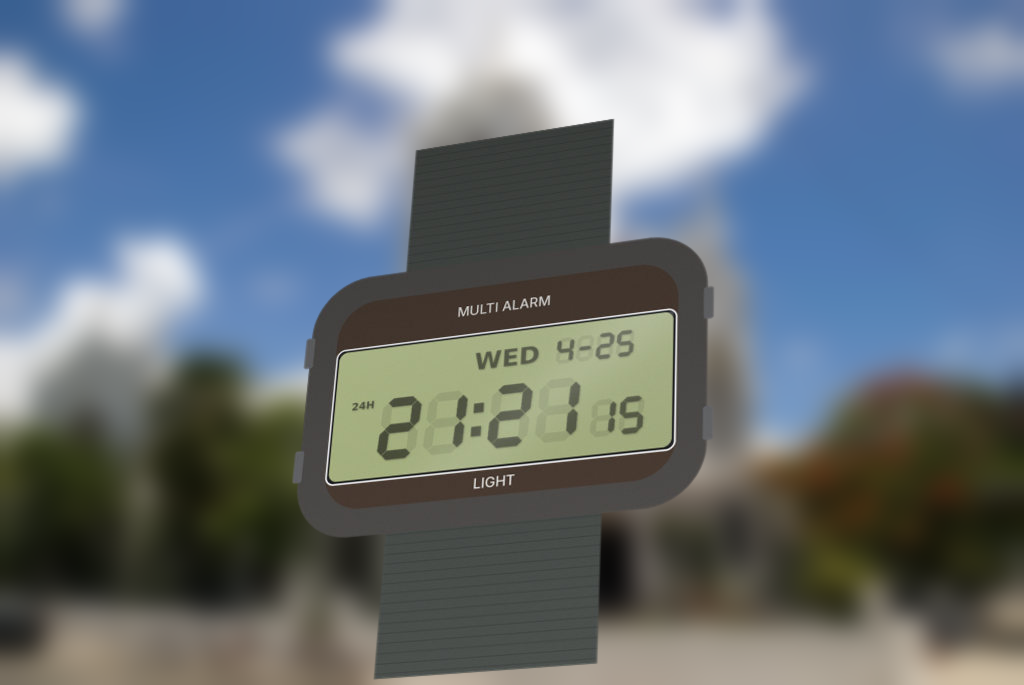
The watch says T21:21:15
